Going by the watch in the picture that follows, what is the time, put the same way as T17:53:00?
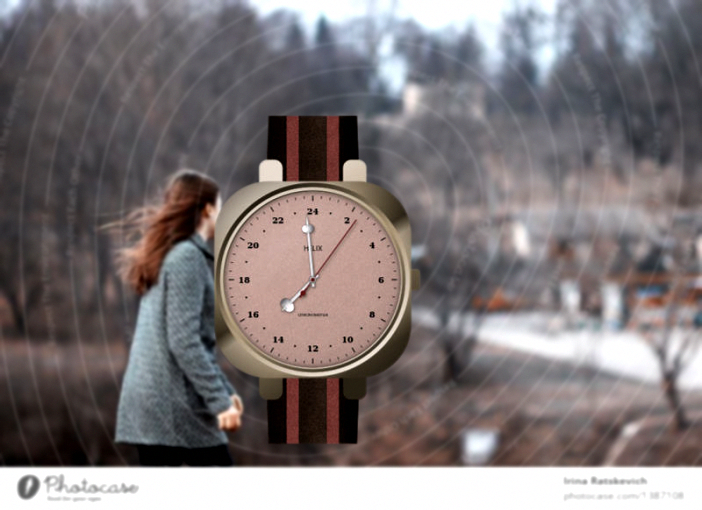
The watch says T14:59:06
